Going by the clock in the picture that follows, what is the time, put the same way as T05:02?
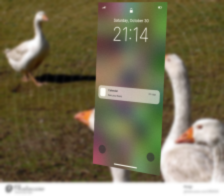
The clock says T21:14
